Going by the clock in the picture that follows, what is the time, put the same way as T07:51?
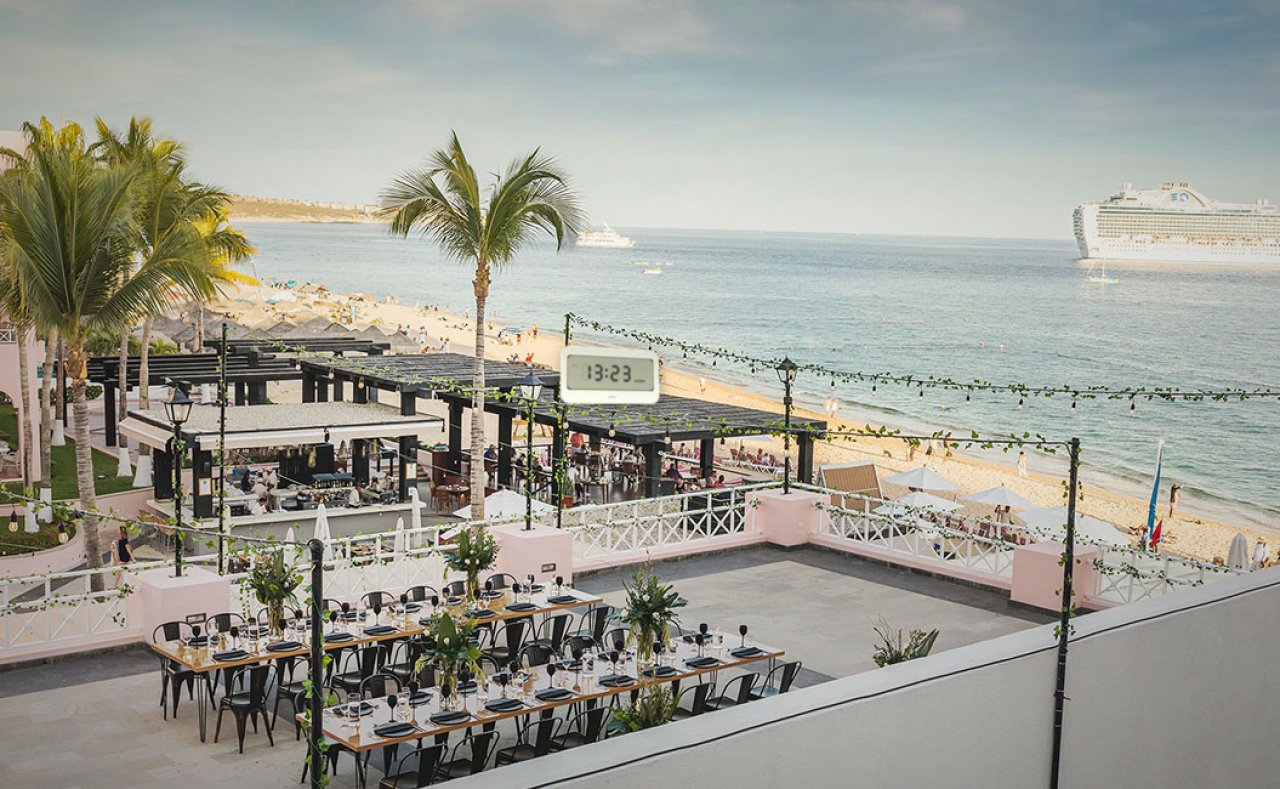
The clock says T13:23
